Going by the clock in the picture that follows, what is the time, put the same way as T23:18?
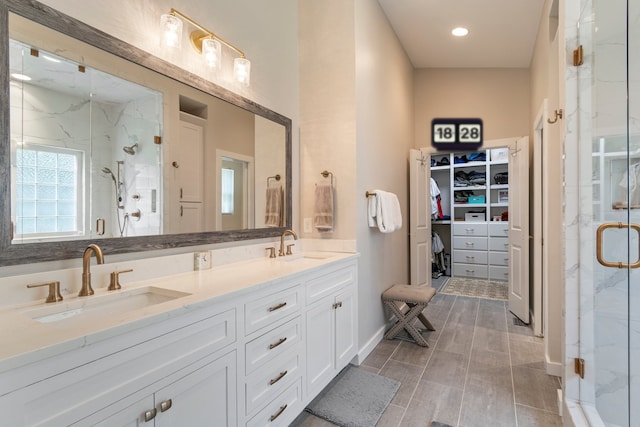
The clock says T18:28
